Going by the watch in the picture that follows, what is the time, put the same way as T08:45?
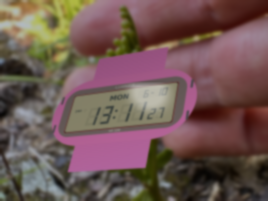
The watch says T13:11
